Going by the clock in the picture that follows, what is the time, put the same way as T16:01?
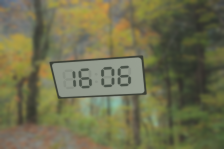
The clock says T16:06
